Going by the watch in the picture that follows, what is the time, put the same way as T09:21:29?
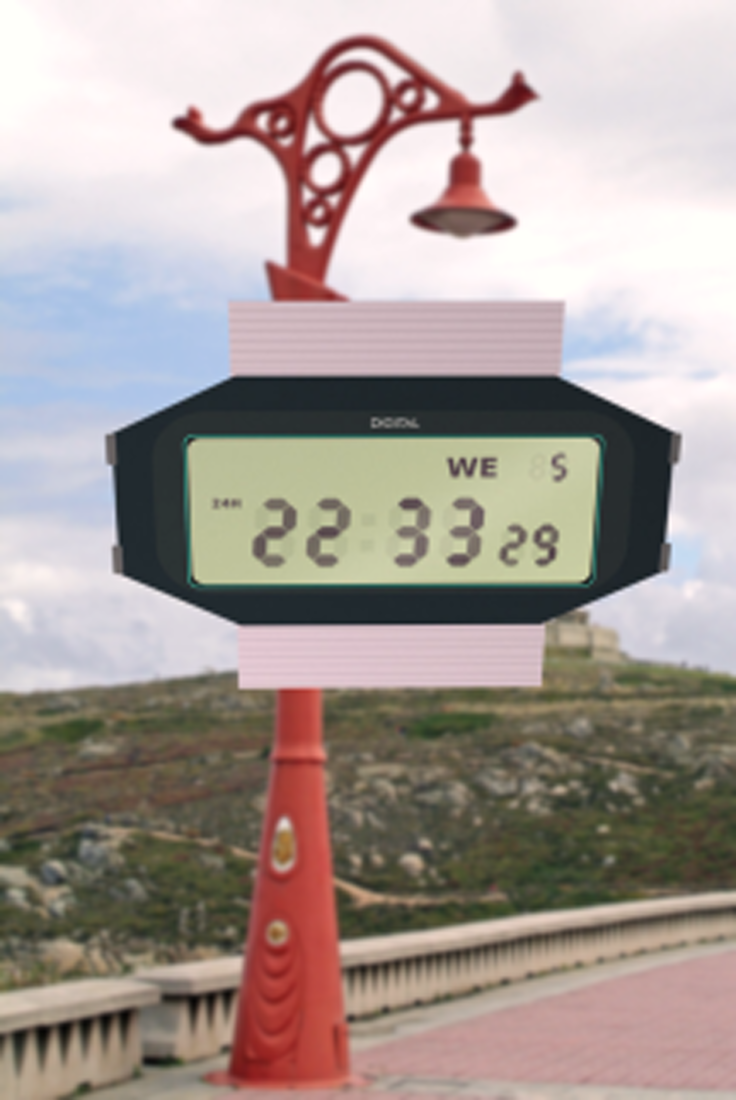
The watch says T22:33:29
